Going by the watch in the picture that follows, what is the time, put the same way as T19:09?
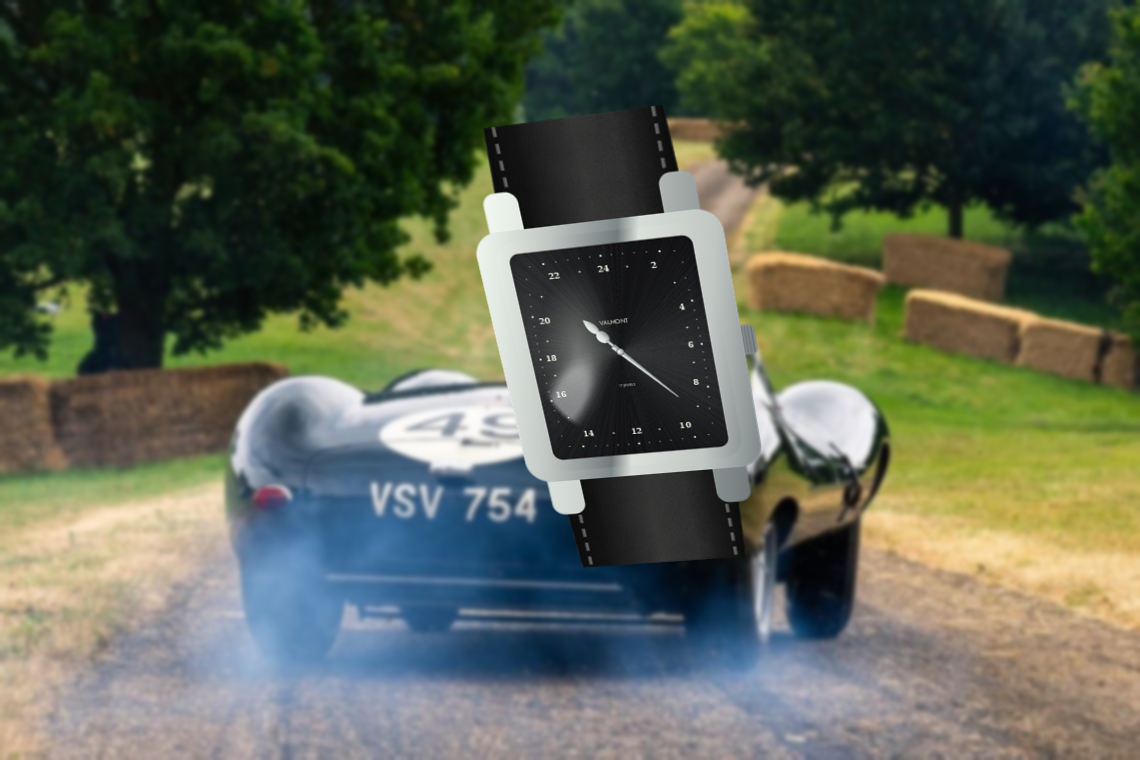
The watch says T21:23
